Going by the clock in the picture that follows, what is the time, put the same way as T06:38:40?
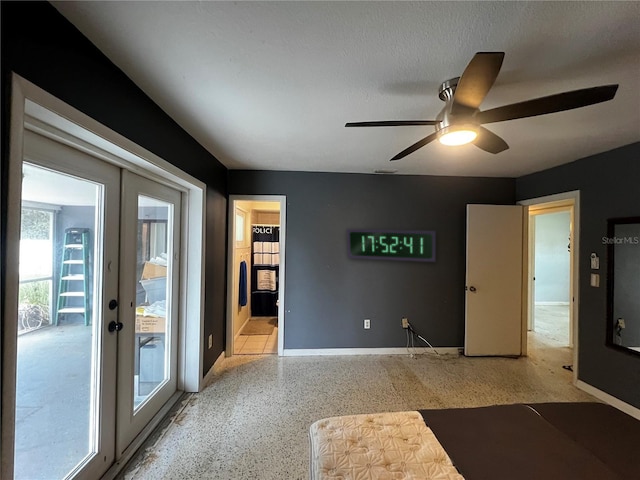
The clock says T17:52:41
